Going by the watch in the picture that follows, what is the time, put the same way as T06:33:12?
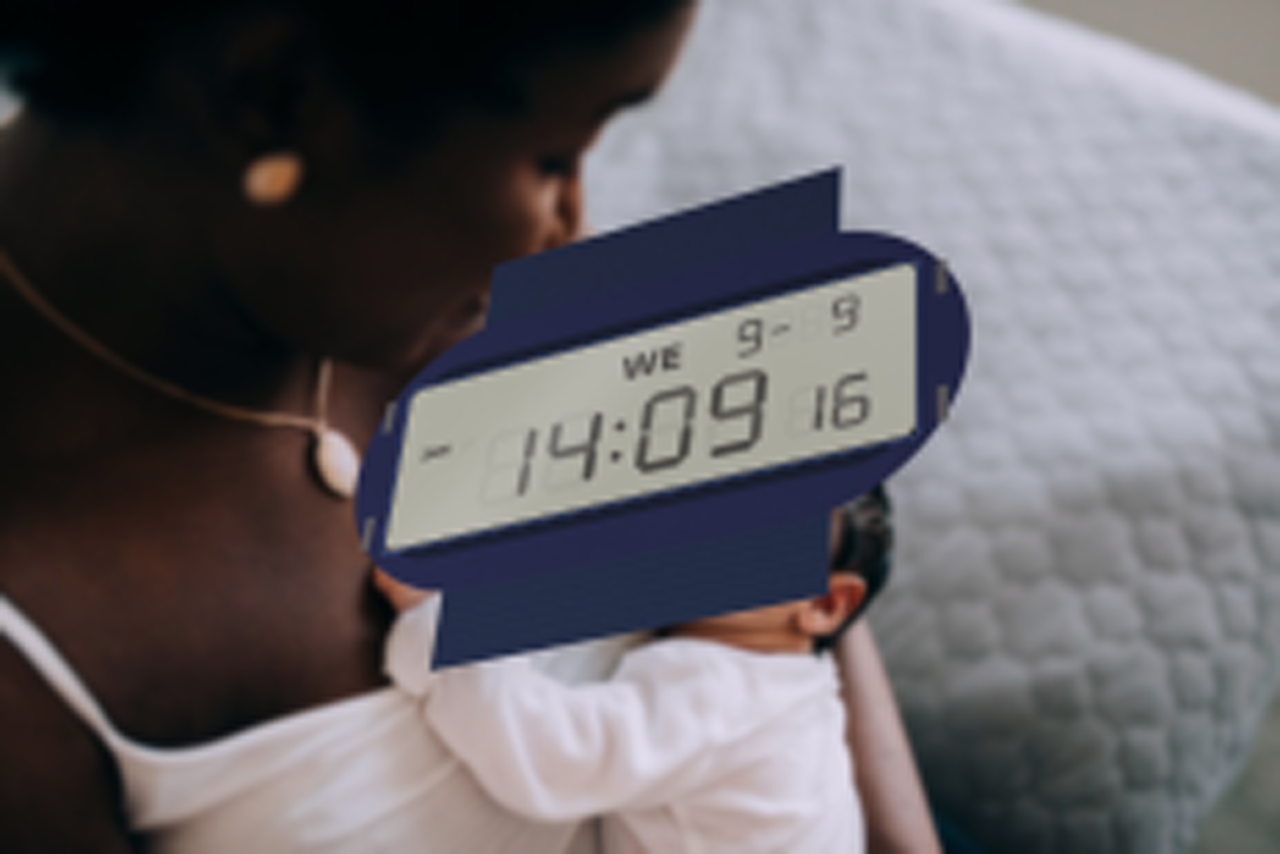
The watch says T14:09:16
